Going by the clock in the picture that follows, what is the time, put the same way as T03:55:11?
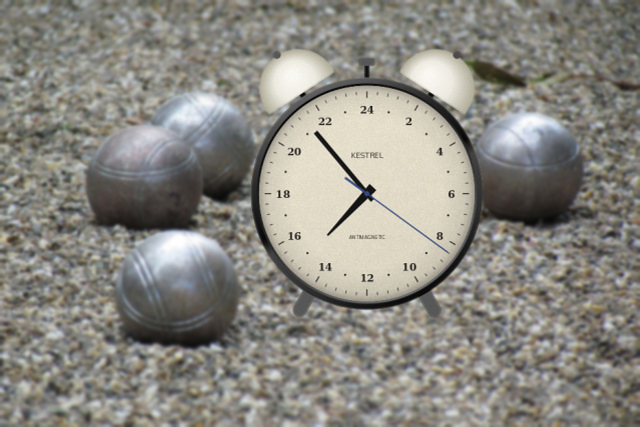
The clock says T14:53:21
